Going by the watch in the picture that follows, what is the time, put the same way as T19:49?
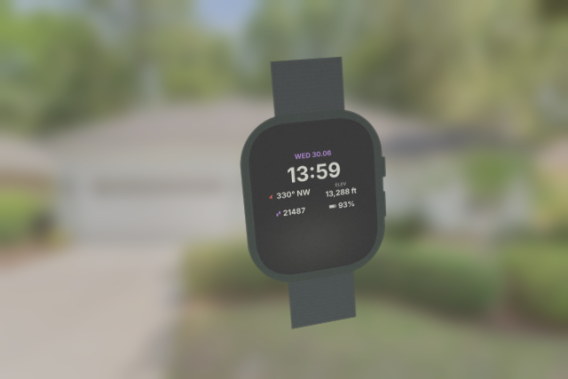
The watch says T13:59
